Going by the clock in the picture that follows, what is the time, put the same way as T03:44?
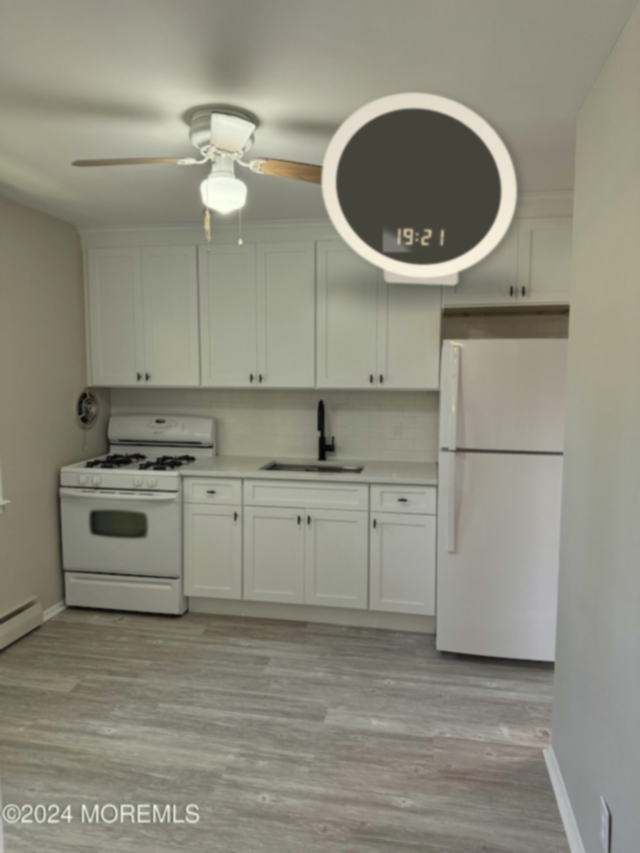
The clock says T19:21
